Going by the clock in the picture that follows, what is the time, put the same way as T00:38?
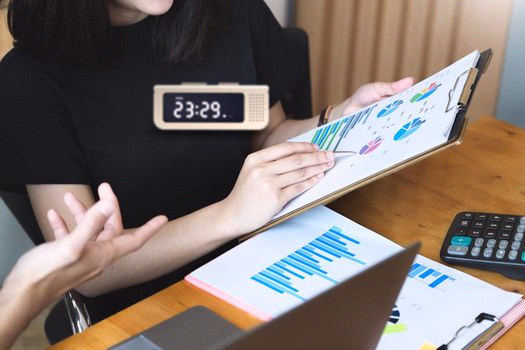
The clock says T23:29
